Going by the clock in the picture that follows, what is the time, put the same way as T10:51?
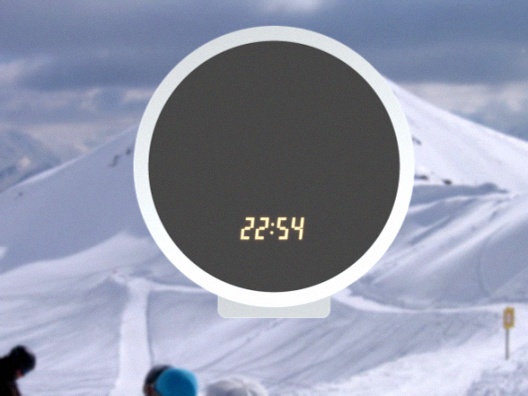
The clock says T22:54
